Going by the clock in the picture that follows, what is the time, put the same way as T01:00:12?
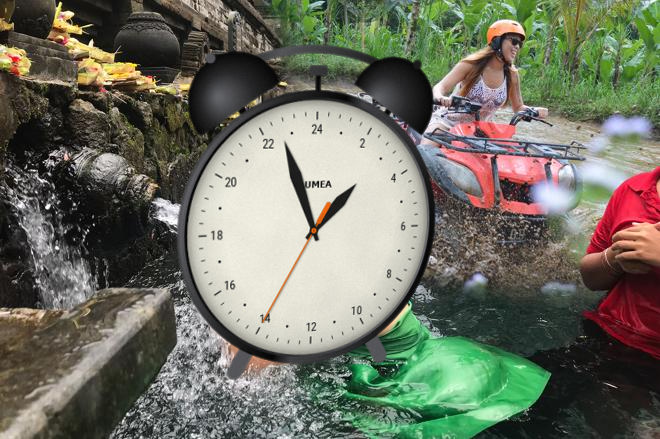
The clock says T02:56:35
